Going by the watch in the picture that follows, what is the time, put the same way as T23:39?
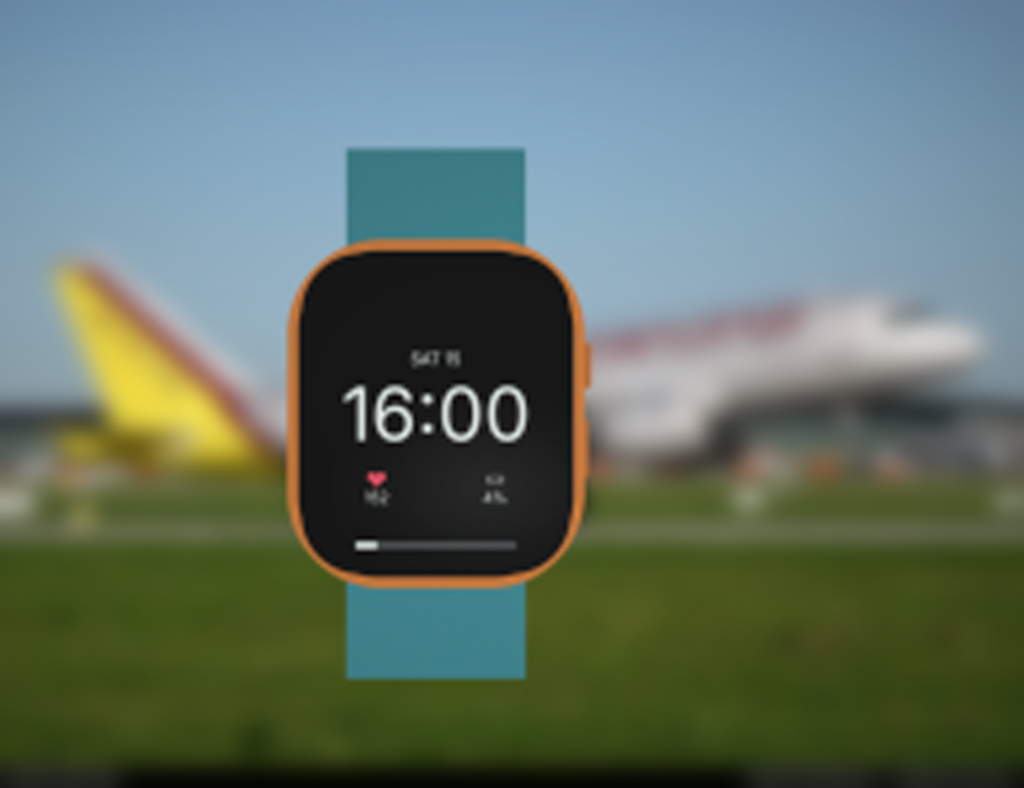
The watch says T16:00
